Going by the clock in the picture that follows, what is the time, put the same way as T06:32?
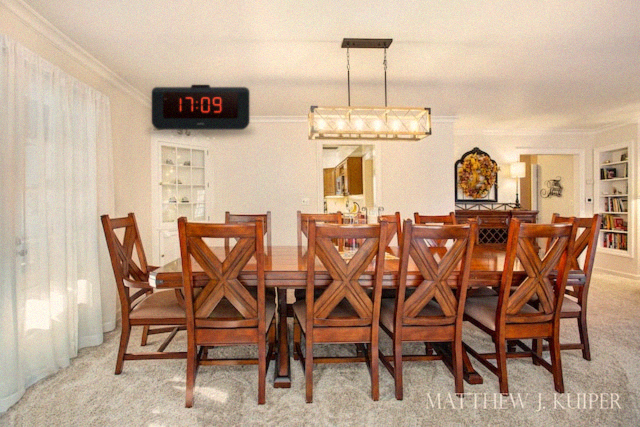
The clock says T17:09
